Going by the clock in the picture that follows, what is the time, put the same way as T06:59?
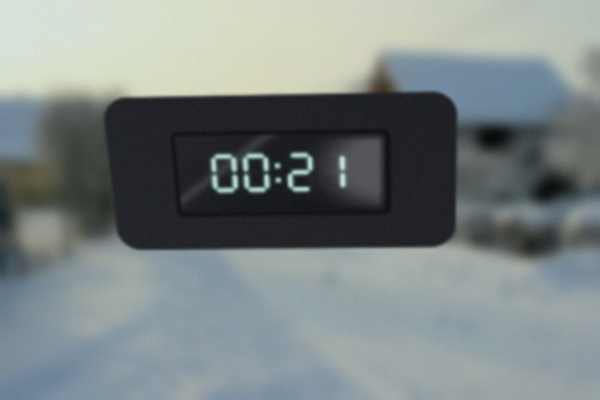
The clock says T00:21
